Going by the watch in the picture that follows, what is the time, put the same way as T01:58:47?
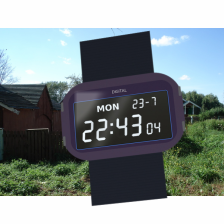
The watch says T22:43:04
